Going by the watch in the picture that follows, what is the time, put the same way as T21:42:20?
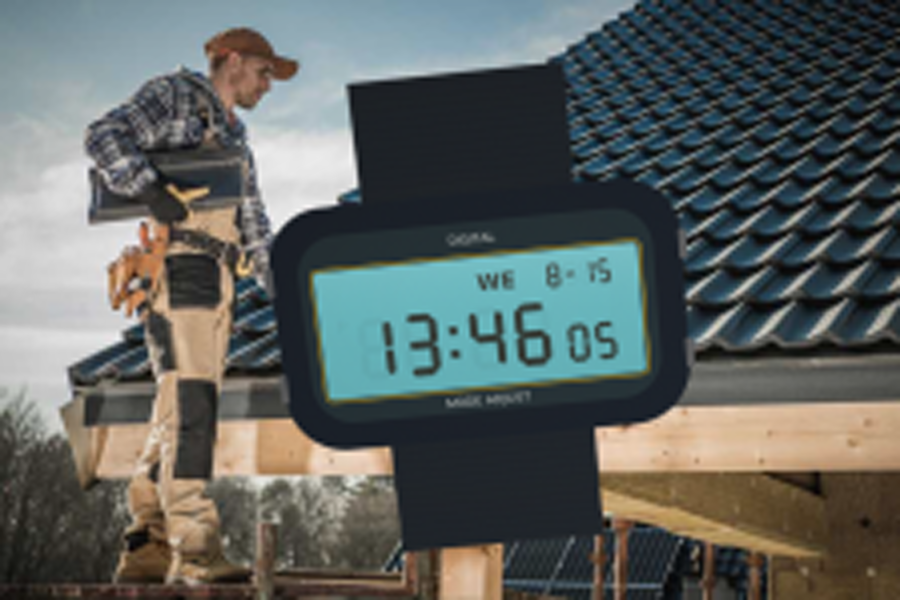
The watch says T13:46:05
